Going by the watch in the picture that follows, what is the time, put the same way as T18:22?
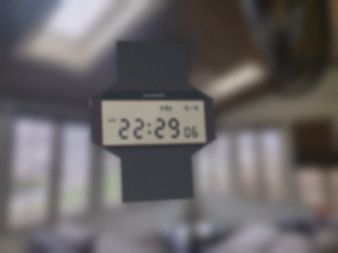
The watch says T22:29
